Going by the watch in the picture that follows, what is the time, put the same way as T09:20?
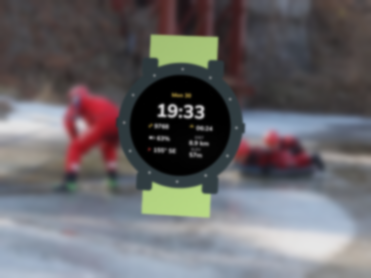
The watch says T19:33
